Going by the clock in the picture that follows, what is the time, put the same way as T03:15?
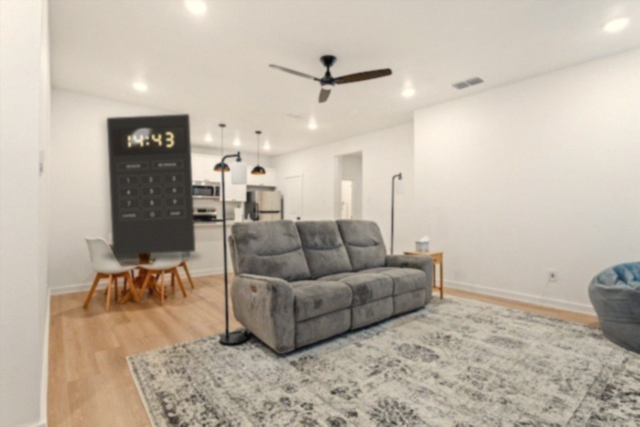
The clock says T14:43
